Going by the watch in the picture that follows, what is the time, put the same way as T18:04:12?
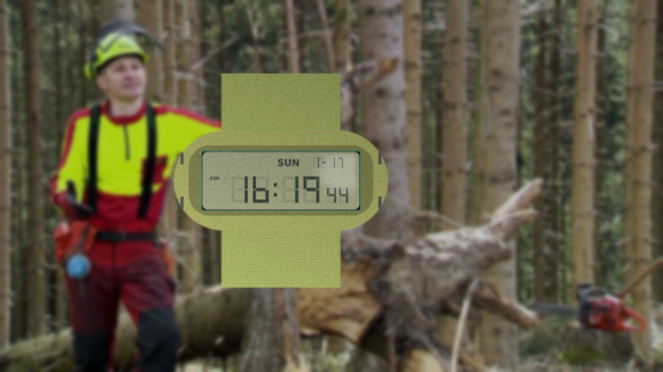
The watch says T16:19:44
